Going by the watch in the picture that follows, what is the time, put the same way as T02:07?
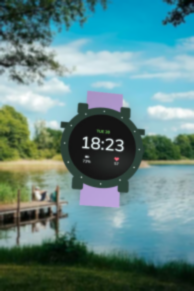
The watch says T18:23
